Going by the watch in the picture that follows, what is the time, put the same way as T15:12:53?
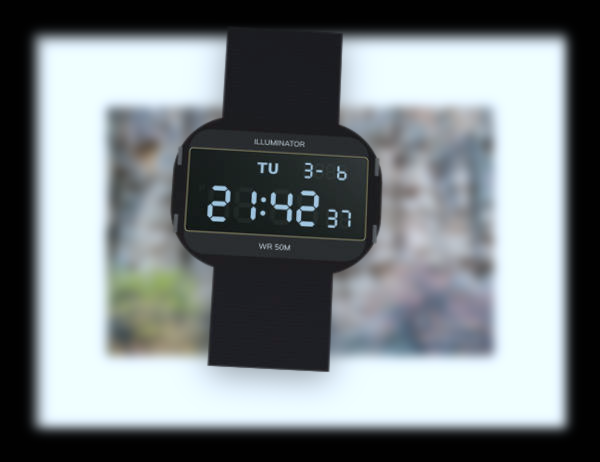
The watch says T21:42:37
